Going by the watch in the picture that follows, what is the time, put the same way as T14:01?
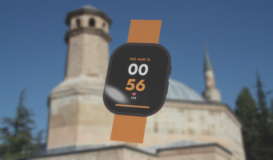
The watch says T00:56
